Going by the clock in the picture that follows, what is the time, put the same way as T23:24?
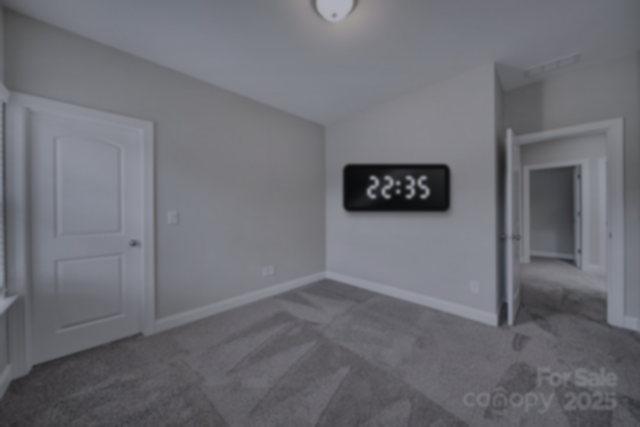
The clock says T22:35
